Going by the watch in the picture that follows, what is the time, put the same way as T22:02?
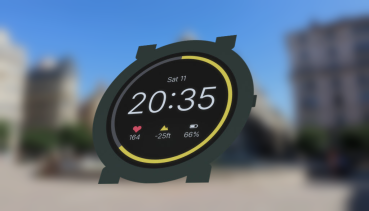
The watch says T20:35
